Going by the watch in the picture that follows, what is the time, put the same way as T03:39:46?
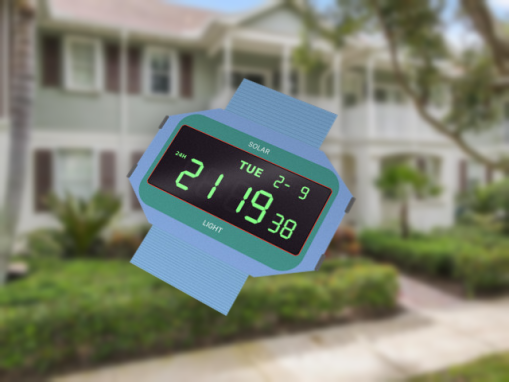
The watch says T21:19:38
